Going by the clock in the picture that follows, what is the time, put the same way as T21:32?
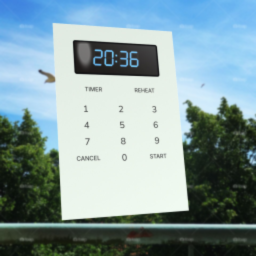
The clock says T20:36
